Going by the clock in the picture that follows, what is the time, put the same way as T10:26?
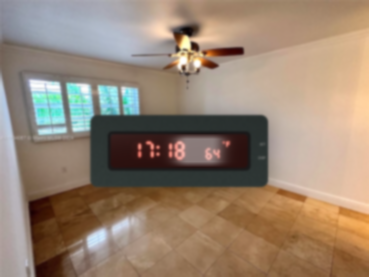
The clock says T17:18
